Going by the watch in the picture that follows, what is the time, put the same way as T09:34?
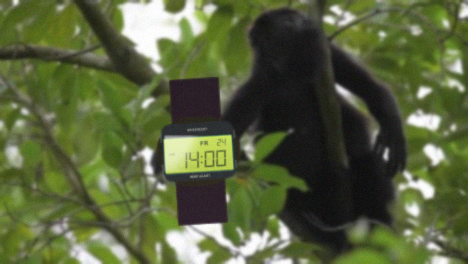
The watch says T14:00
